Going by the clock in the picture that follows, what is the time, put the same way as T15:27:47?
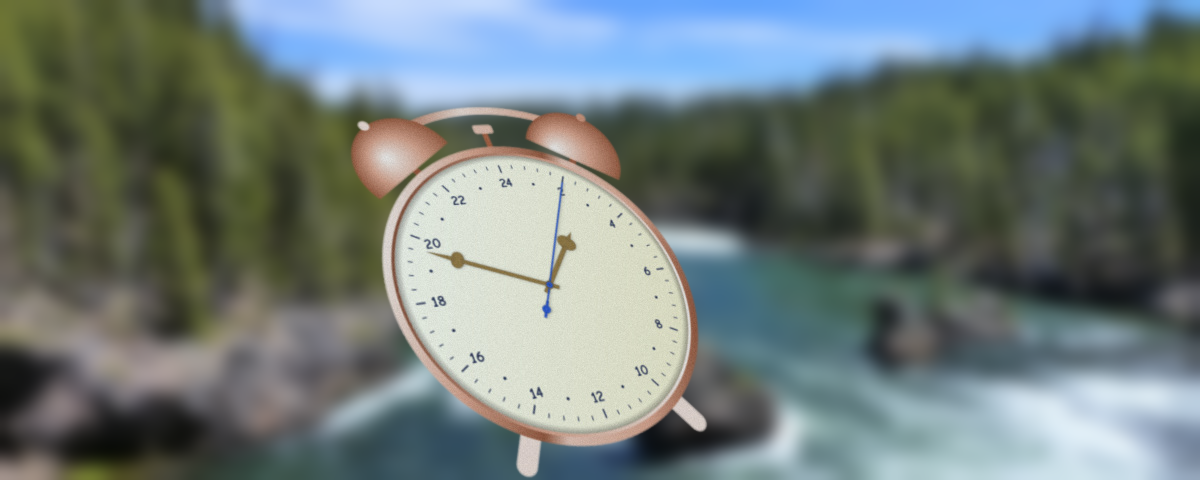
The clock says T02:49:05
